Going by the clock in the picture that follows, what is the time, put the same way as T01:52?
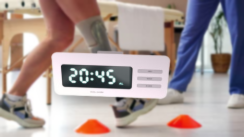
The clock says T20:45
